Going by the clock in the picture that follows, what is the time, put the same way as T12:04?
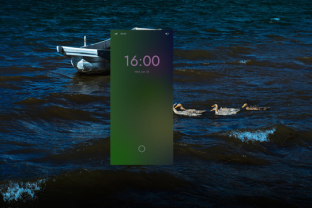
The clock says T16:00
